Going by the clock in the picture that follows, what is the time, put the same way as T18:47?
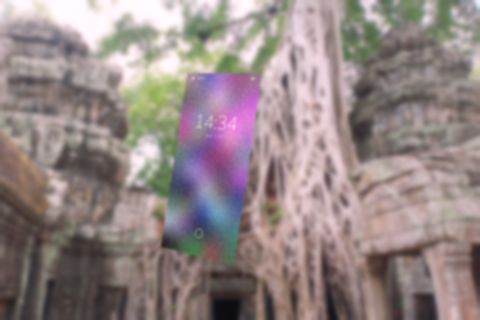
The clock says T14:34
